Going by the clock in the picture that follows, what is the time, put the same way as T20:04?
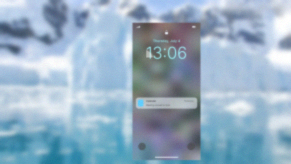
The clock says T13:06
